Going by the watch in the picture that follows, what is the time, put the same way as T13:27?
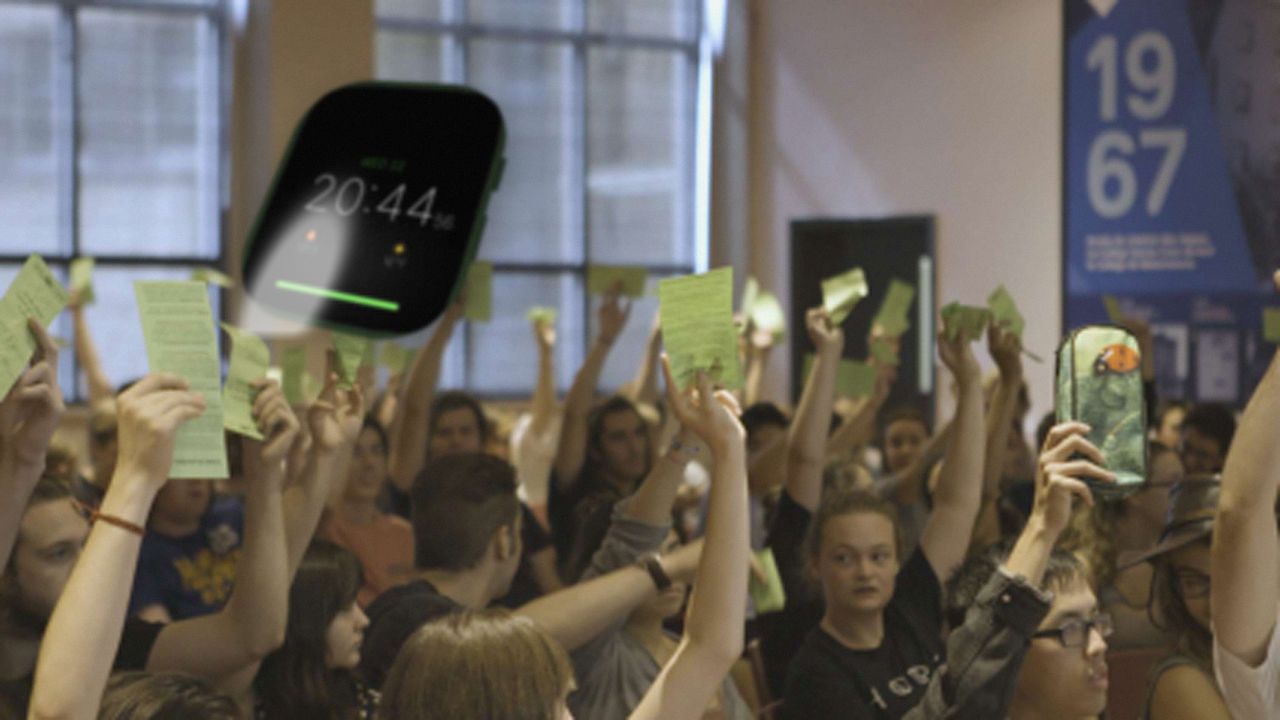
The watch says T20:44
